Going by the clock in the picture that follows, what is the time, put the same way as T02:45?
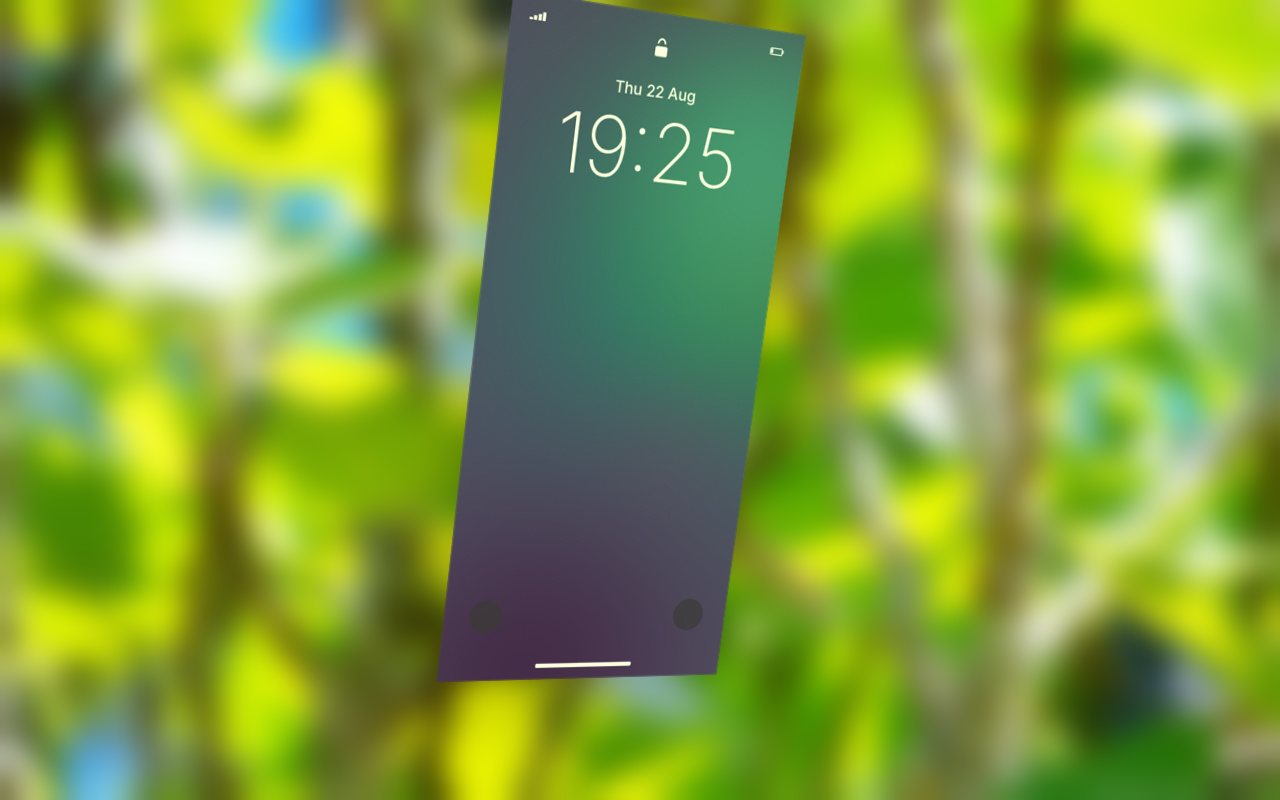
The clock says T19:25
